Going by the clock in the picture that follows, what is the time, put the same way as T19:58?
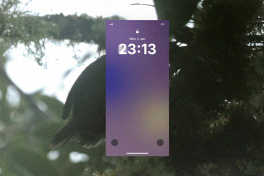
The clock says T23:13
